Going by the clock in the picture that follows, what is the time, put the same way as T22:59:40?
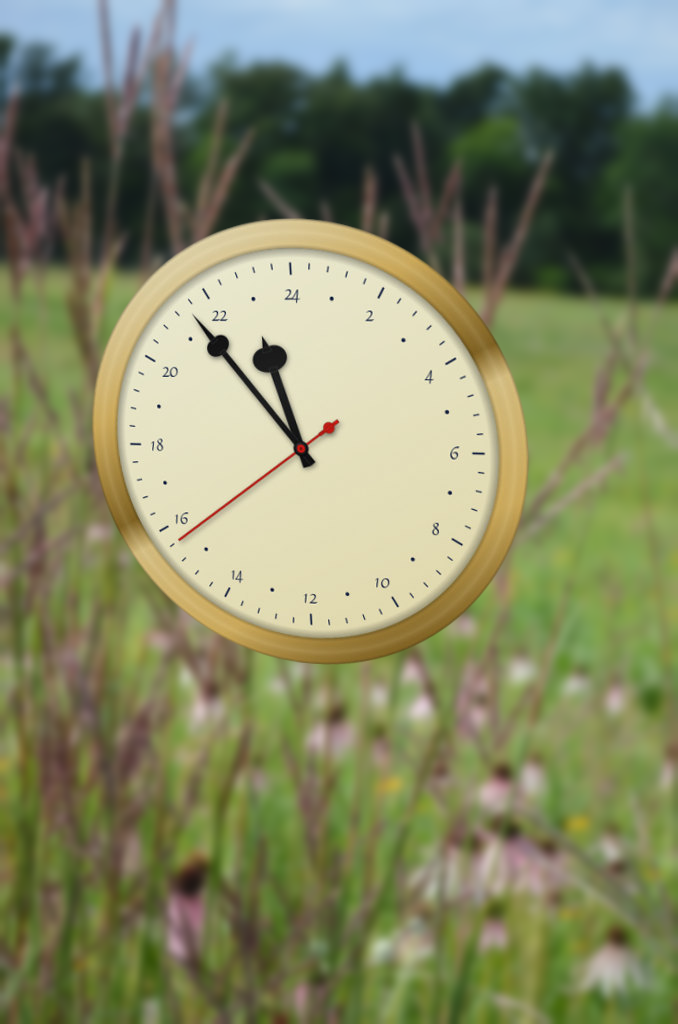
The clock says T22:53:39
